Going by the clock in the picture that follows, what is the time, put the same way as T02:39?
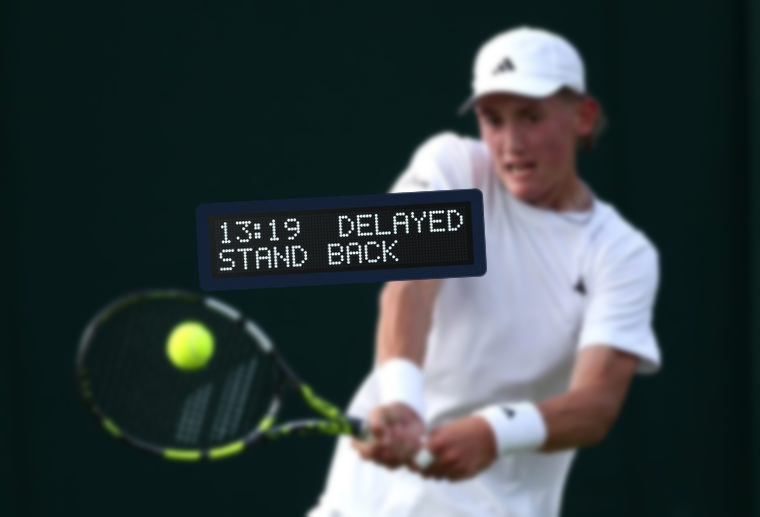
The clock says T13:19
